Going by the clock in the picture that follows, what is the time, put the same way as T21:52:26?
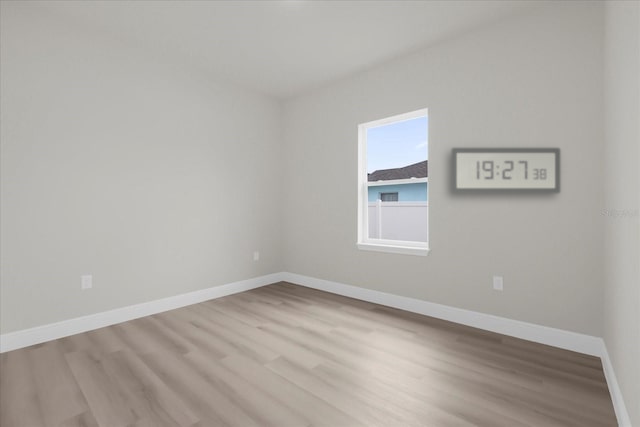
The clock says T19:27:38
